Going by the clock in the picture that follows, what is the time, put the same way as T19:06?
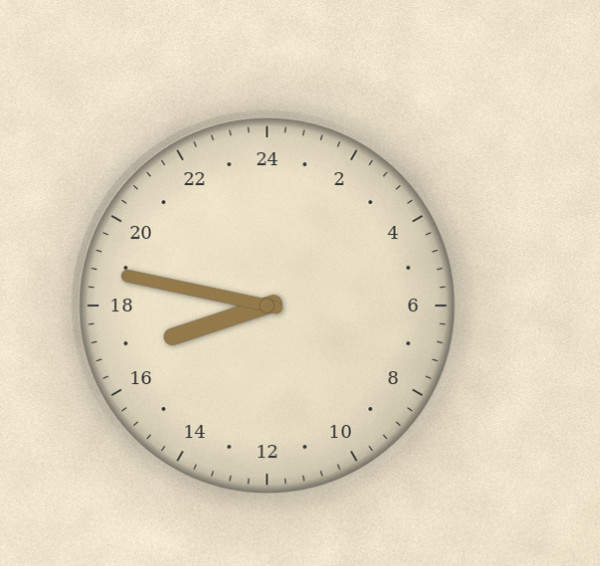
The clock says T16:47
